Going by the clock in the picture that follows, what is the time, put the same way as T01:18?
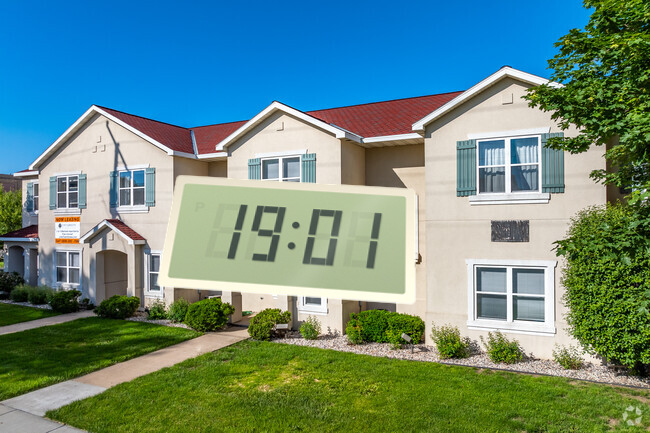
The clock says T19:01
